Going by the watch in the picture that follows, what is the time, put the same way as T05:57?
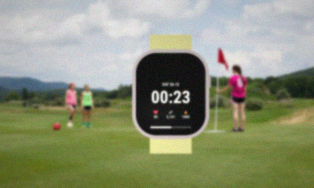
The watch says T00:23
